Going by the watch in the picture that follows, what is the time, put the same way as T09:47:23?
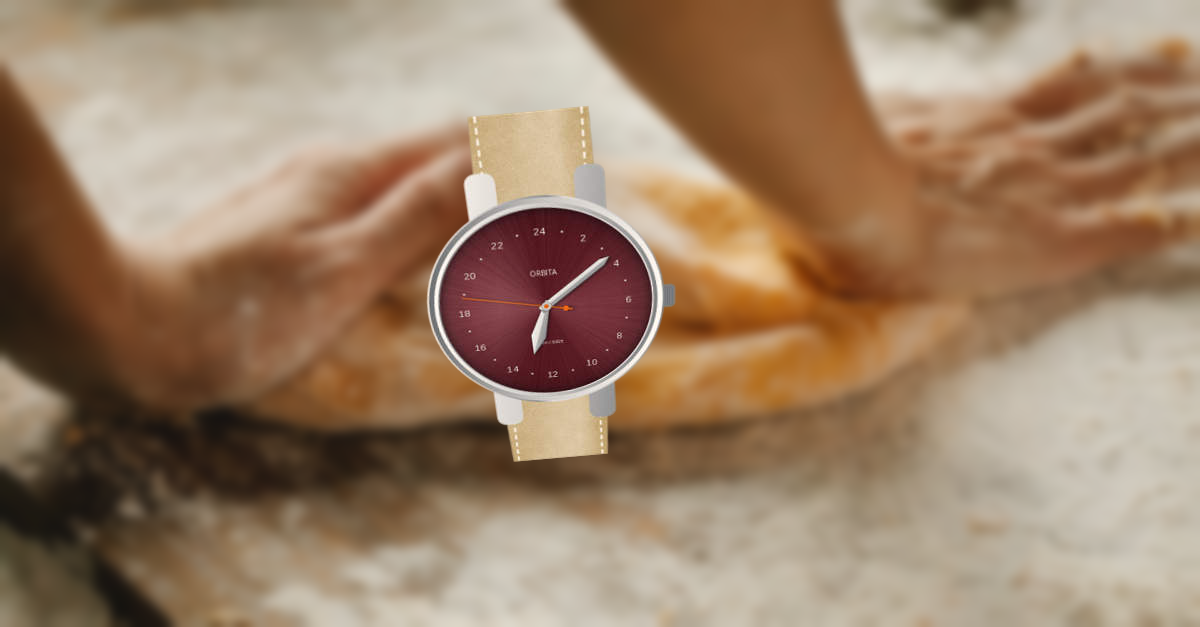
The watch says T13:08:47
